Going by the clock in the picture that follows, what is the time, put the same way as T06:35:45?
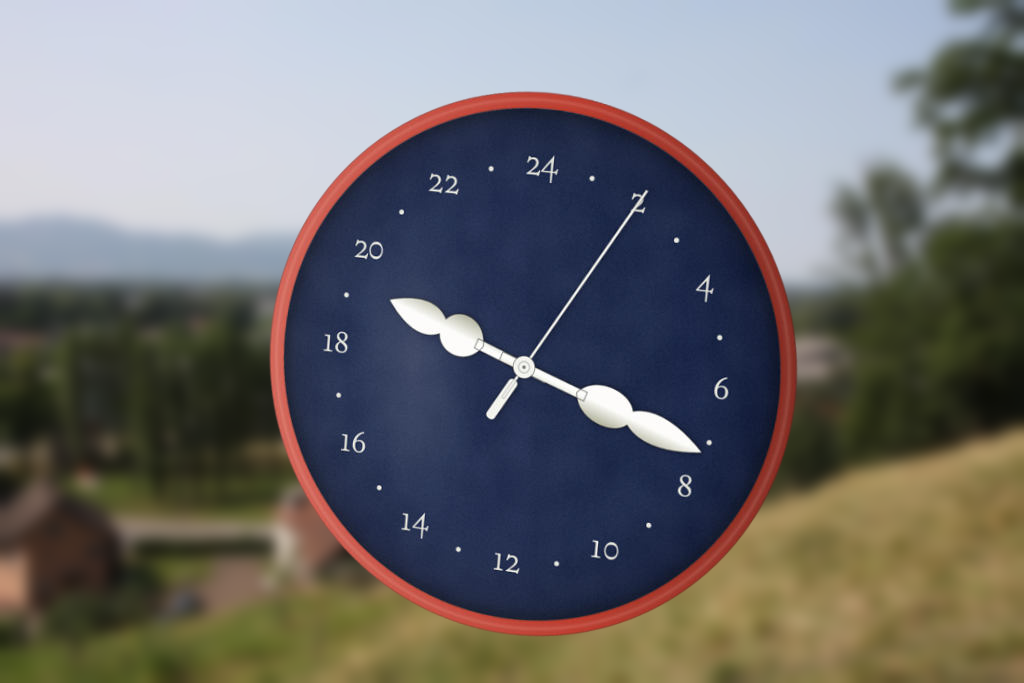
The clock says T19:18:05
